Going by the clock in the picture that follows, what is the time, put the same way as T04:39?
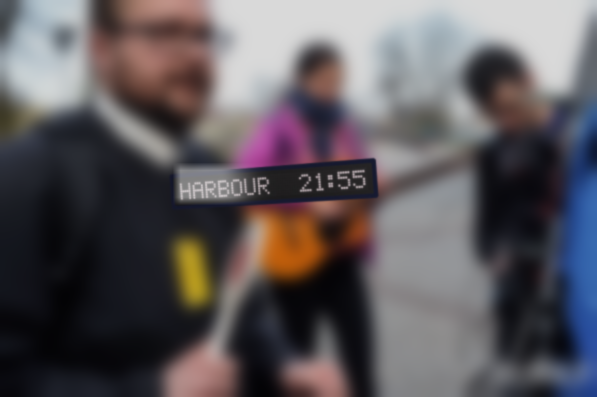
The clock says T21:55
